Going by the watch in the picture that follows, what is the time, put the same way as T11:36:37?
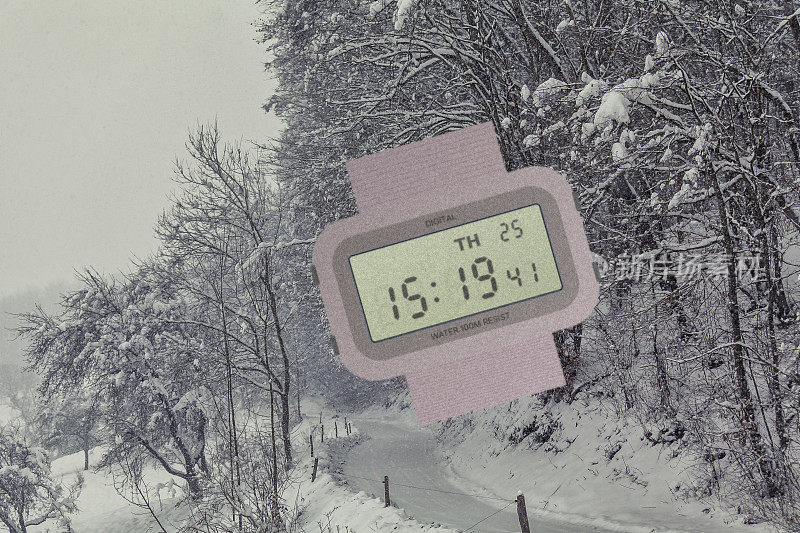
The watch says T15:19:41
